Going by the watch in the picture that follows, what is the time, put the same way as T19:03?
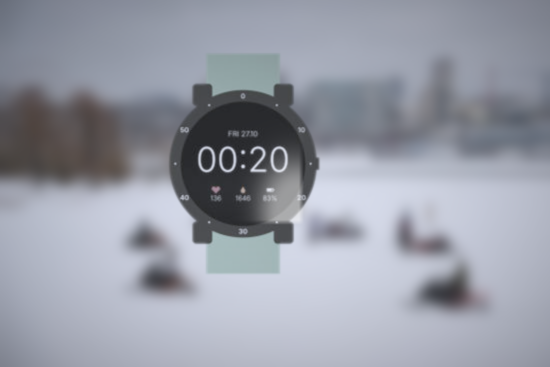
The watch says T00:20
